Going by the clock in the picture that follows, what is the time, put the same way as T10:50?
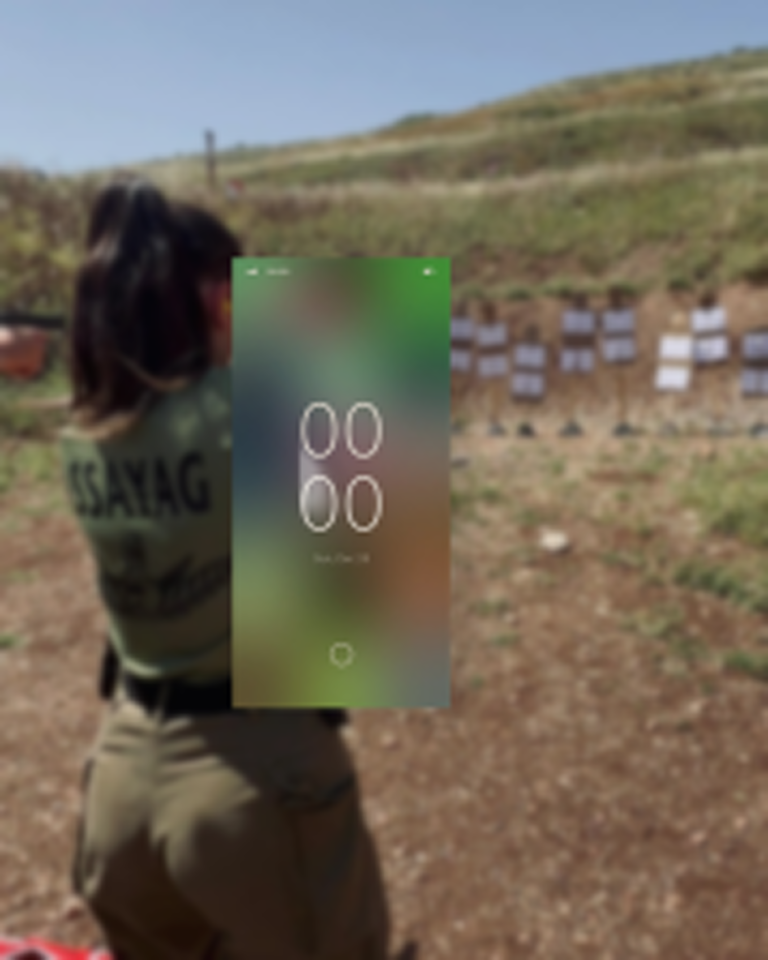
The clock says T00:00
